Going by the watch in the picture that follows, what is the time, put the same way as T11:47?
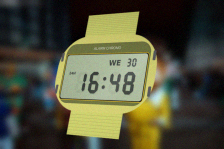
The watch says T16:48
